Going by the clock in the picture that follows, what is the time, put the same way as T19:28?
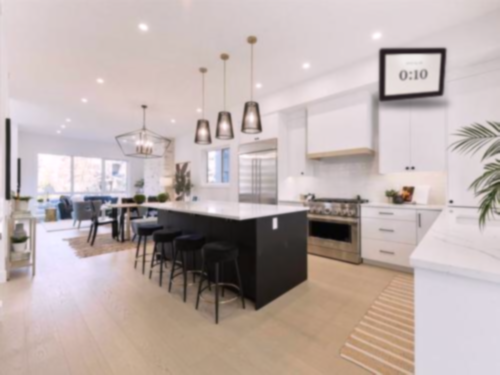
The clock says T00:10
